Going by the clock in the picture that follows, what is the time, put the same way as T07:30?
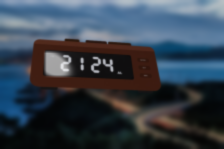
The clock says T21:24
